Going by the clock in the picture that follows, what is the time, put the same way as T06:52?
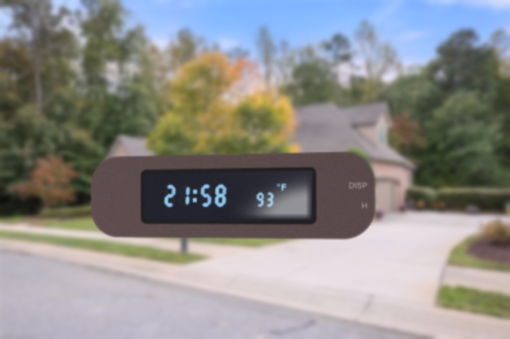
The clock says T21:58
